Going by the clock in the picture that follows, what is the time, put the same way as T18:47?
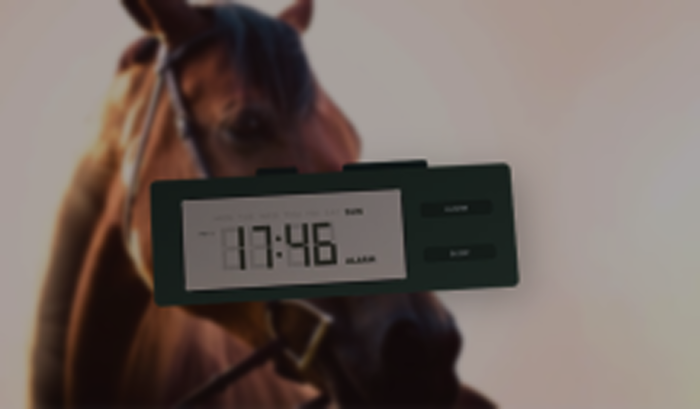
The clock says T17:46
